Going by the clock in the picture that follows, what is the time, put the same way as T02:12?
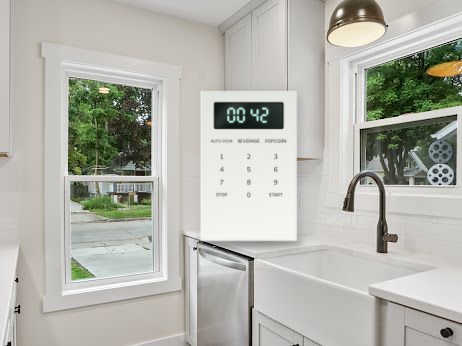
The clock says T00:42
